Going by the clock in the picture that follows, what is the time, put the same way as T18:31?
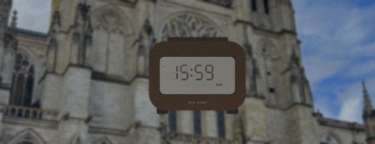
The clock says T15:59
